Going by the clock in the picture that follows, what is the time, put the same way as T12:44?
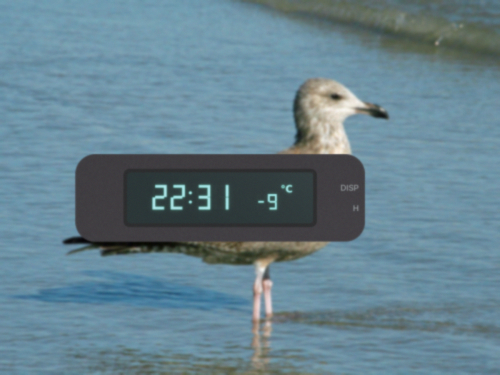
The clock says T22:31
